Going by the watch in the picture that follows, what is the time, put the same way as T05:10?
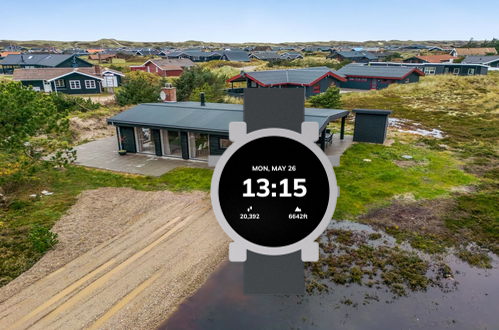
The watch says T13:15
